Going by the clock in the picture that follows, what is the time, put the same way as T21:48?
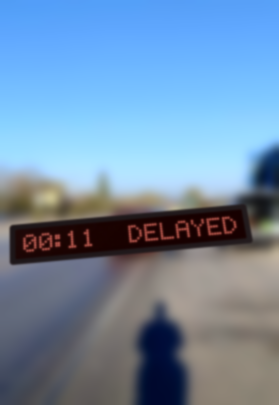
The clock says T00:11
